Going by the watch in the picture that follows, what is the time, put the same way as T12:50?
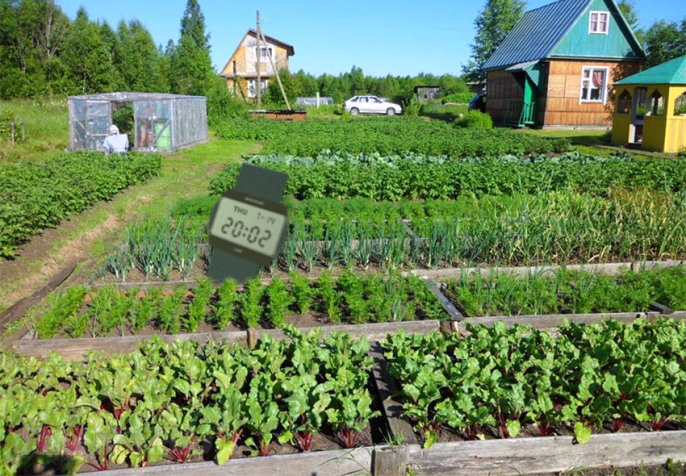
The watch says T20:02
